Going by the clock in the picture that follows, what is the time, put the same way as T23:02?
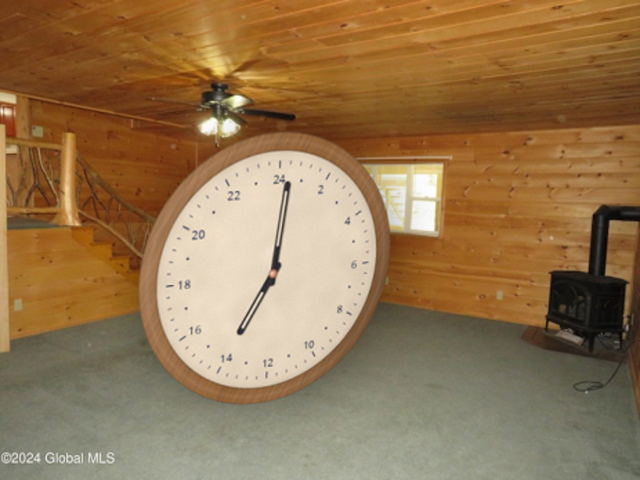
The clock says T14:01
